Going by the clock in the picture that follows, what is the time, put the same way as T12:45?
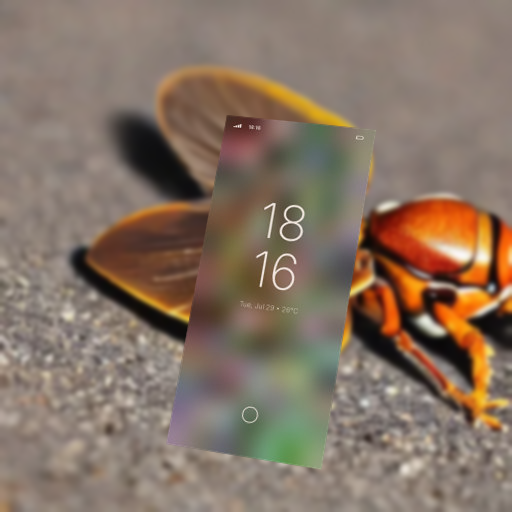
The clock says T18:16
